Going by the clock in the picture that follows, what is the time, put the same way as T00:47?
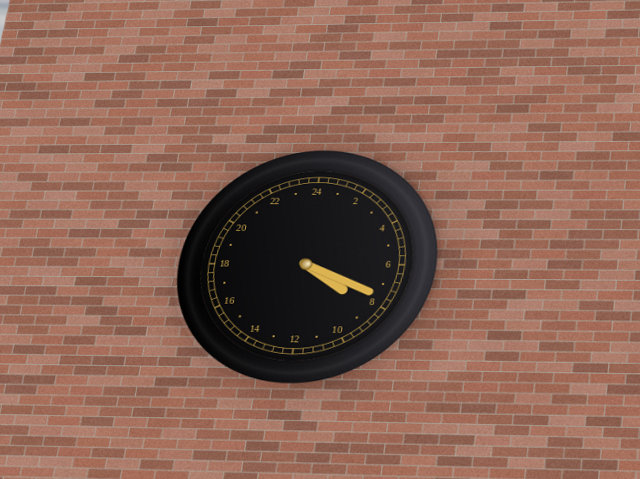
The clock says T08:19
